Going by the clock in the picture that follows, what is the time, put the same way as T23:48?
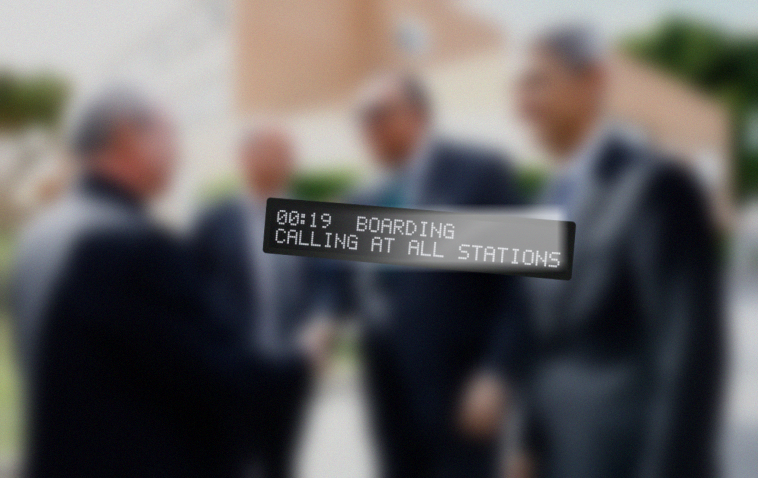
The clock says T00:19
